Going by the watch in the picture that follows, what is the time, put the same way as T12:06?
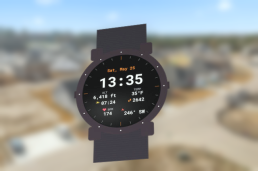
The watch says T13:35
